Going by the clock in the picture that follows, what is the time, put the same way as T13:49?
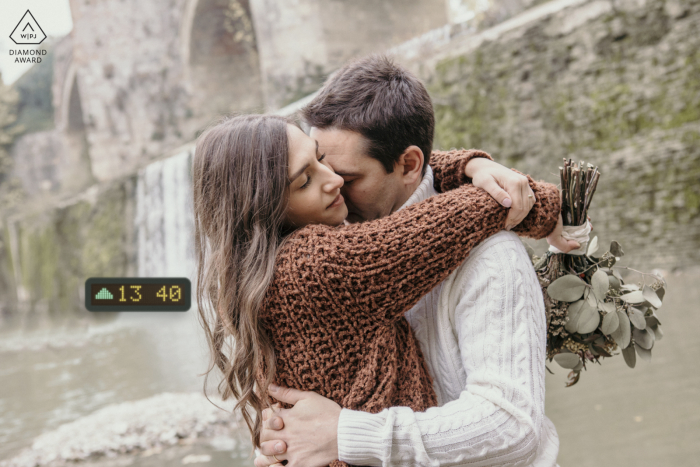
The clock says T13:40
